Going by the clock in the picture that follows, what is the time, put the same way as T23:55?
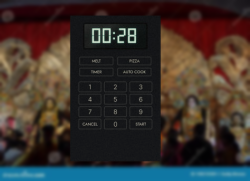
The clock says T00:28
